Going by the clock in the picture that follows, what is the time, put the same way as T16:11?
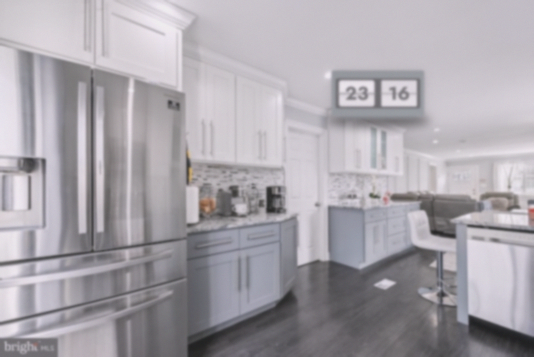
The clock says T23:16
